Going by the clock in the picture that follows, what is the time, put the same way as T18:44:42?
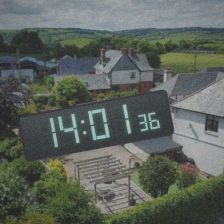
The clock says T14:01:36
